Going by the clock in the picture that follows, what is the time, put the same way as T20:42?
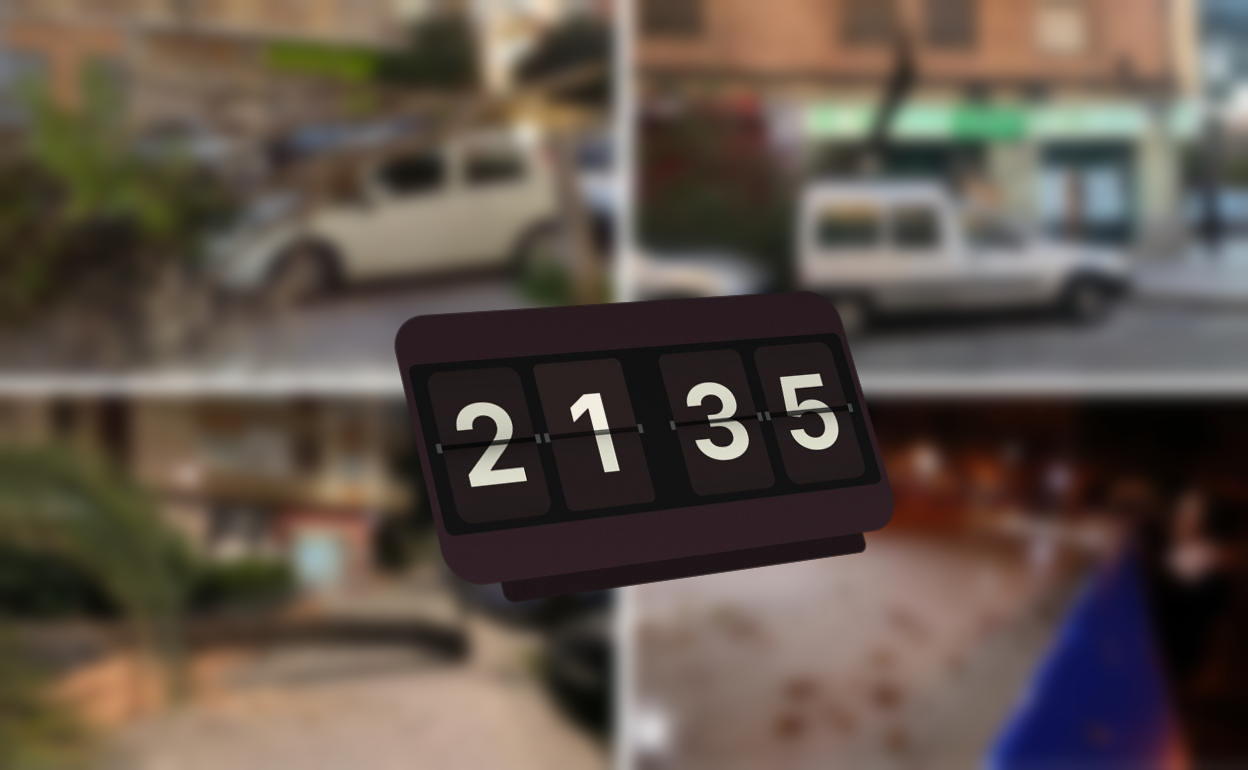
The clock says T21:35
